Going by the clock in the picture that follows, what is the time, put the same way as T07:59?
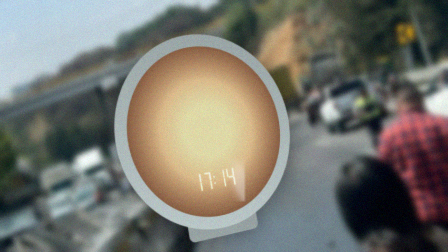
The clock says T17:14
